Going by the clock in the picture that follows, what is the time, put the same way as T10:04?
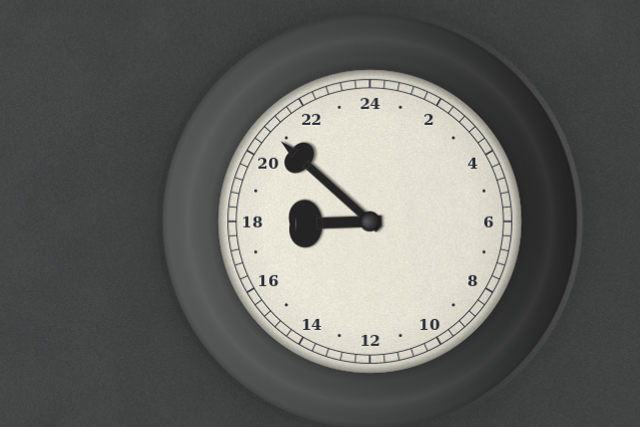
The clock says T17:52
